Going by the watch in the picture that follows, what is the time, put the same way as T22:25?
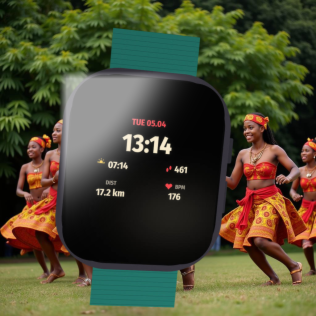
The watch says T13:14
